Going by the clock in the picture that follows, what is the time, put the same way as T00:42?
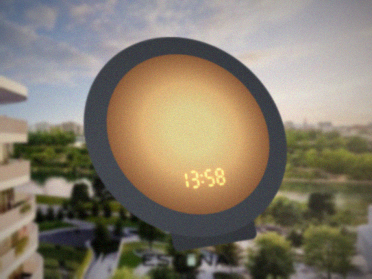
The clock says T13:58
